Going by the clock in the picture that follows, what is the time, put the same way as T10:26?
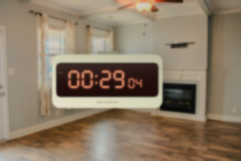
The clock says T00:29
